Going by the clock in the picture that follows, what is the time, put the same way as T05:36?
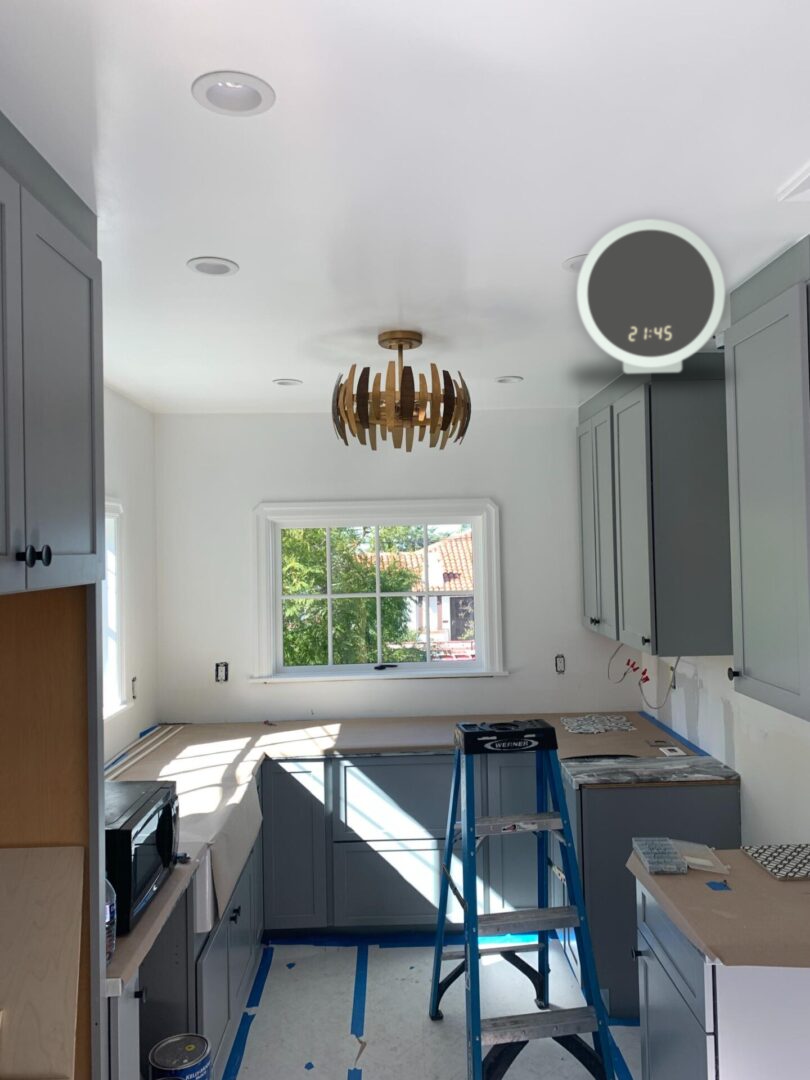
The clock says T21:45
